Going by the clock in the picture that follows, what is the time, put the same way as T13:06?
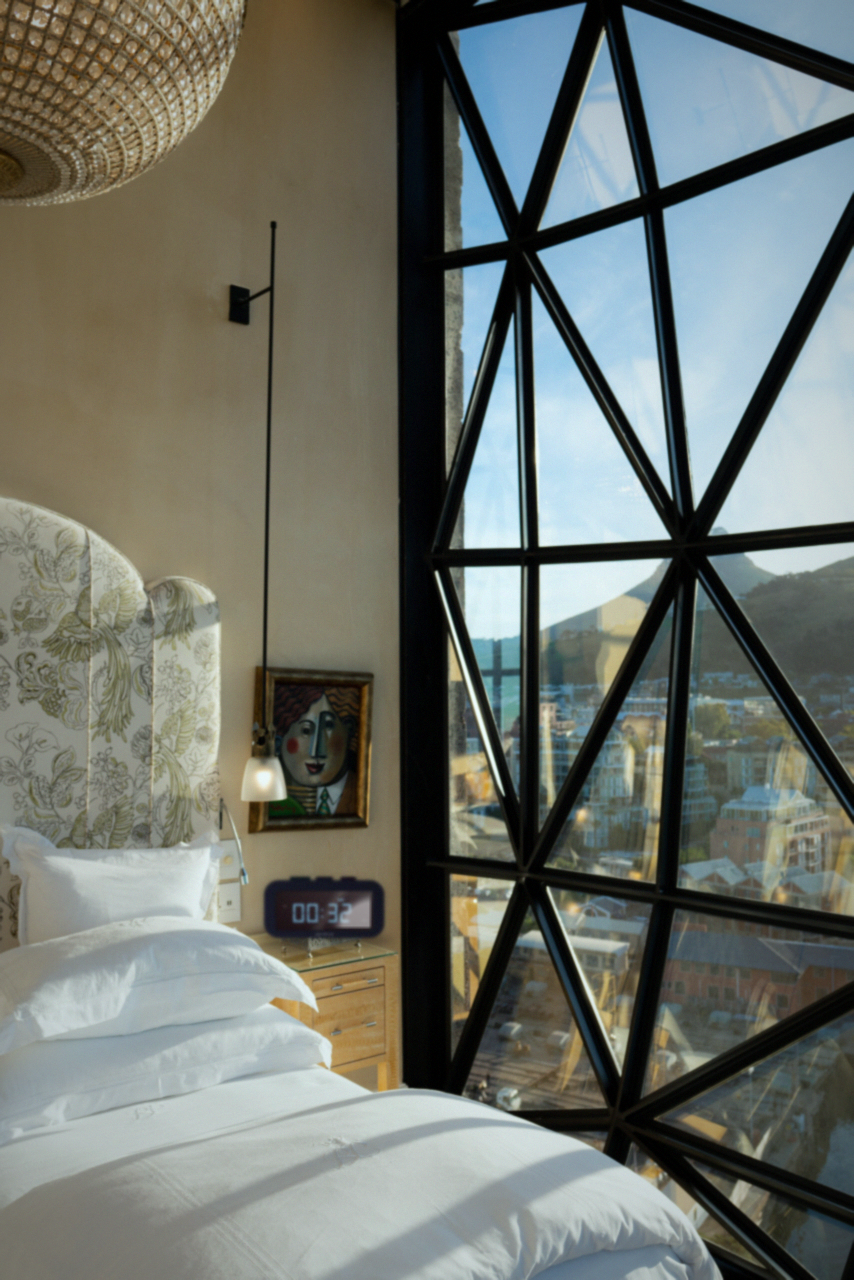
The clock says T00:32
